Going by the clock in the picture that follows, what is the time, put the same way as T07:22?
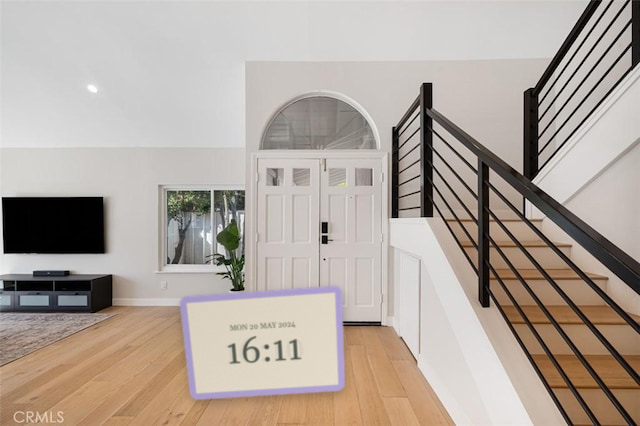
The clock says T16:11
